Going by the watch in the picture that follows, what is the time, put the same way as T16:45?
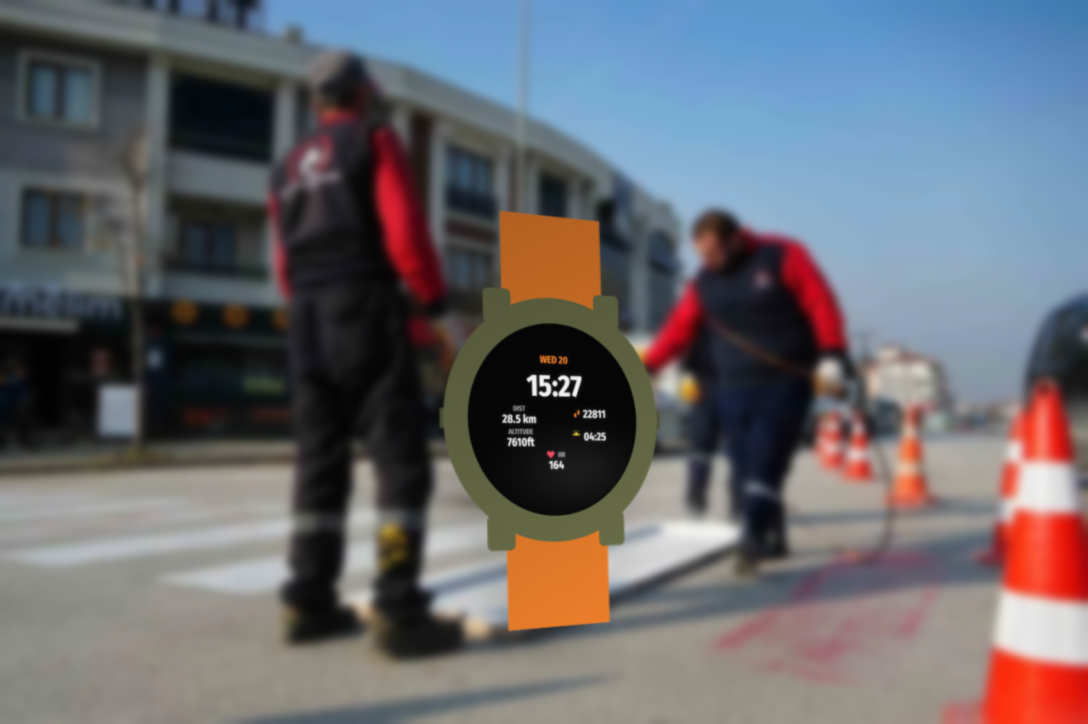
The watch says T15:27
